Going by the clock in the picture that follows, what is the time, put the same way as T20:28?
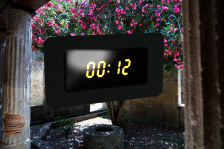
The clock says T00:12
